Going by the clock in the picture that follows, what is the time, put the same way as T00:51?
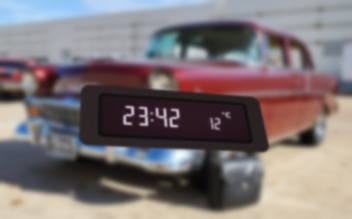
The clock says T23:42
